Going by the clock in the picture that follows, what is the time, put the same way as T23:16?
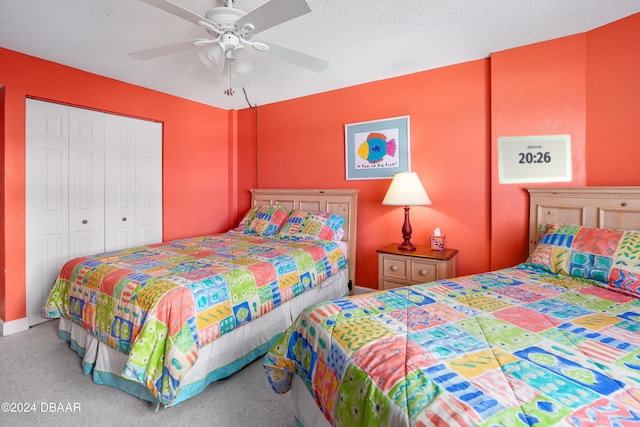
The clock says T20:26
